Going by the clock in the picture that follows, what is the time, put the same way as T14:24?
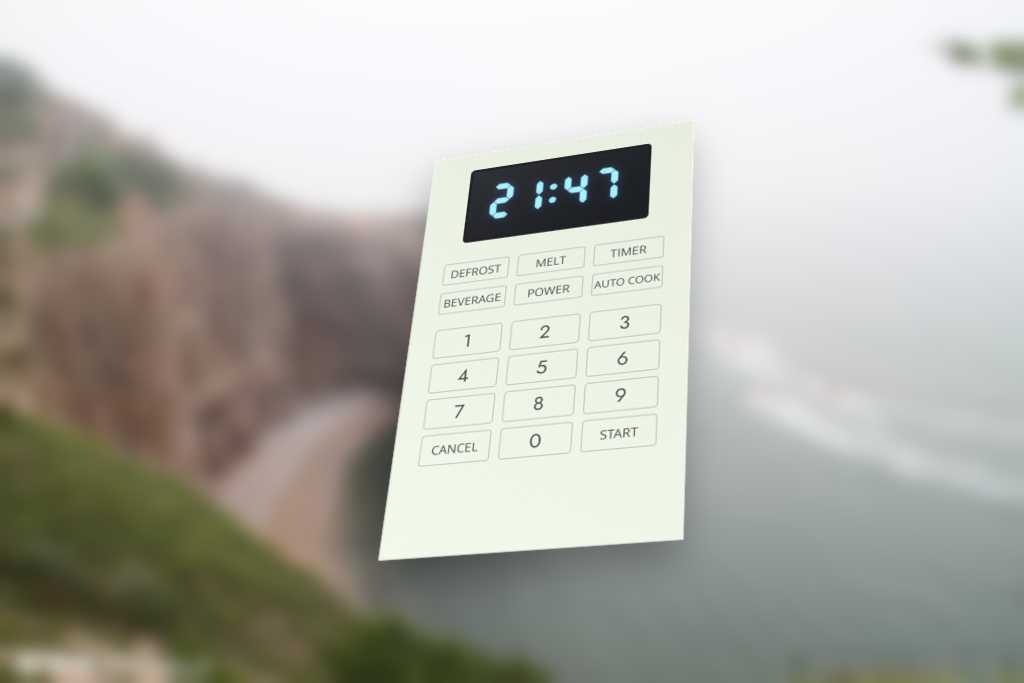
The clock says T21:47
